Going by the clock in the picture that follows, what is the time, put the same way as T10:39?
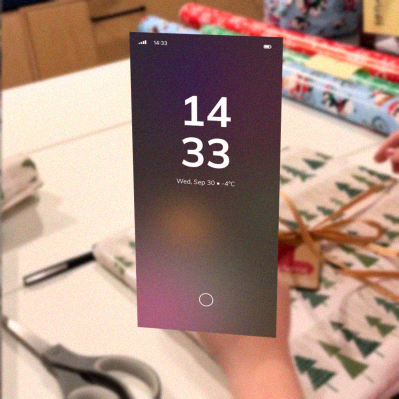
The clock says T14:33
